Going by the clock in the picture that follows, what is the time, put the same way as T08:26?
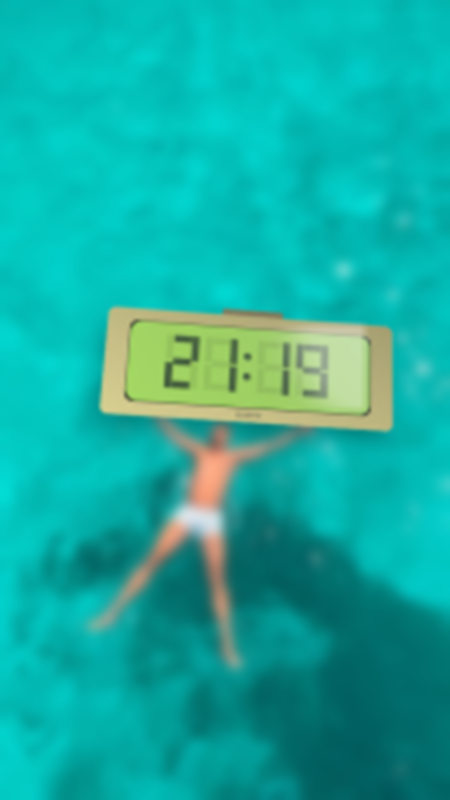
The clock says T21:19
